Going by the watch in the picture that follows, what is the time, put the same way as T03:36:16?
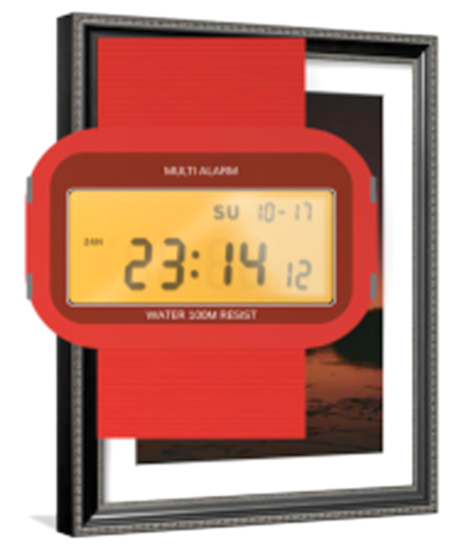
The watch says T23:14:12
